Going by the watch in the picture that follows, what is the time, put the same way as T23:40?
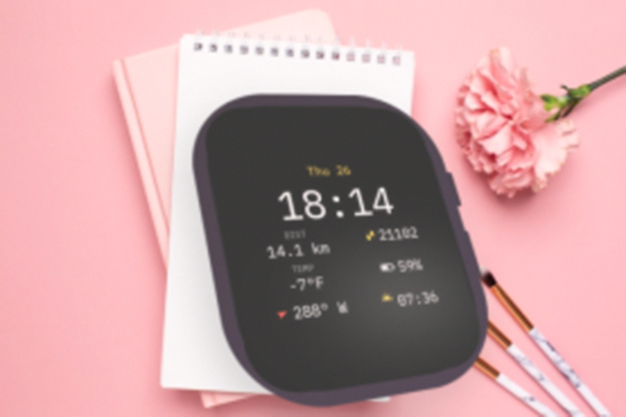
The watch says T18:14
